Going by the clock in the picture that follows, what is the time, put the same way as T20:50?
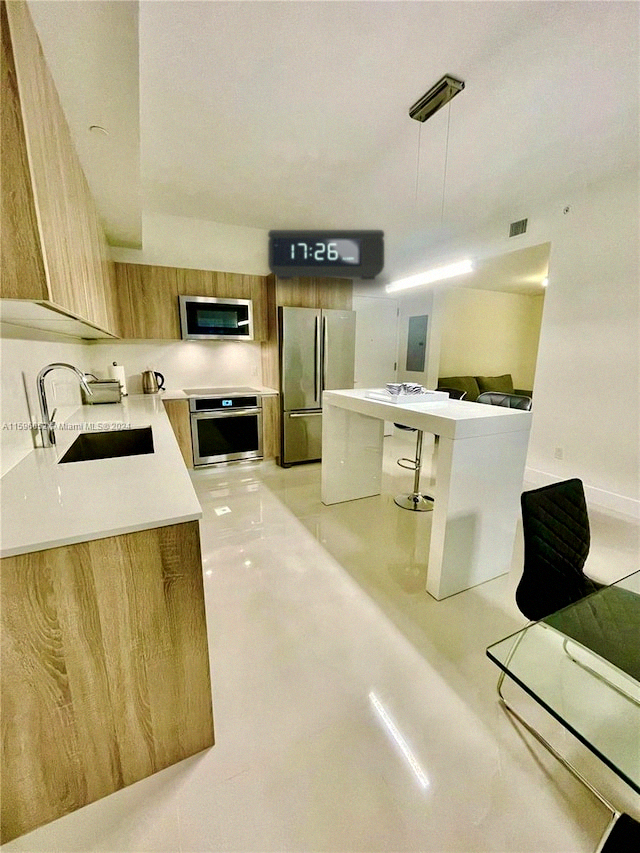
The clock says T17:26
